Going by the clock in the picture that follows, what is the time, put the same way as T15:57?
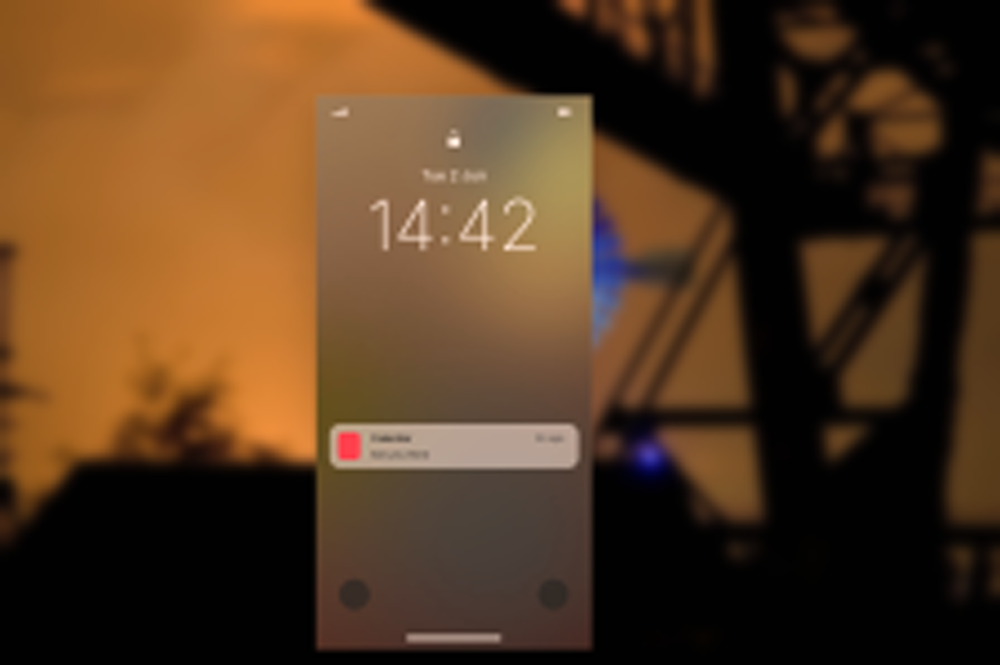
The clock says T14:42
